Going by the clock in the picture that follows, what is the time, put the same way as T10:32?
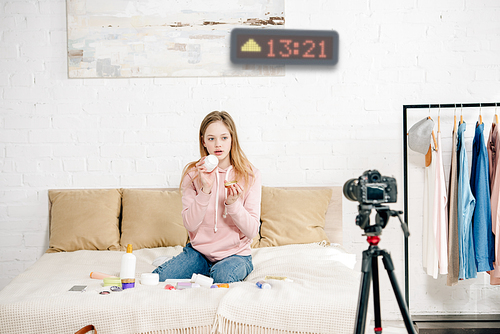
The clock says T13:21
